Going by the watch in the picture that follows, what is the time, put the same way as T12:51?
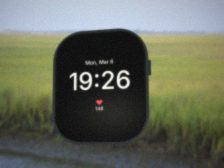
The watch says T19:26
